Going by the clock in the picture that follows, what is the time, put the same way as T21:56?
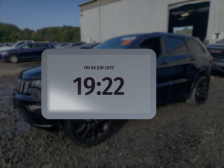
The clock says T19:22
